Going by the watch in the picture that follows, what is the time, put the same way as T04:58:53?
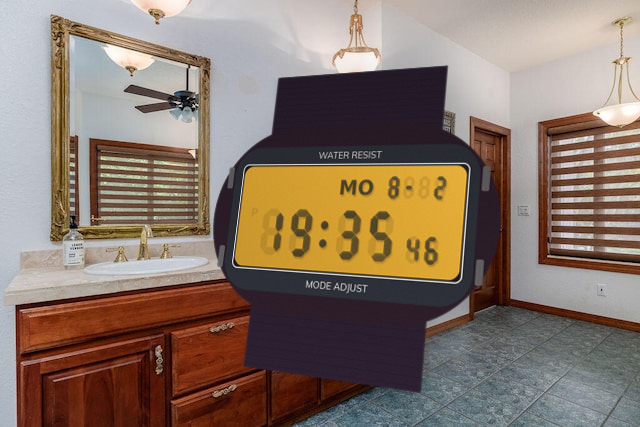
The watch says T19:35:46
